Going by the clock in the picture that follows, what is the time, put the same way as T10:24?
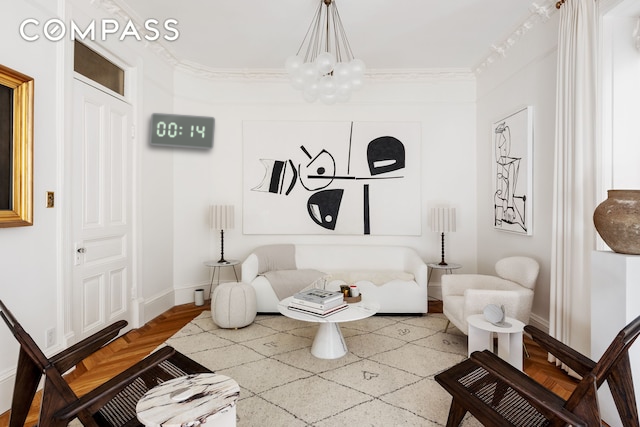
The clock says T00:14
